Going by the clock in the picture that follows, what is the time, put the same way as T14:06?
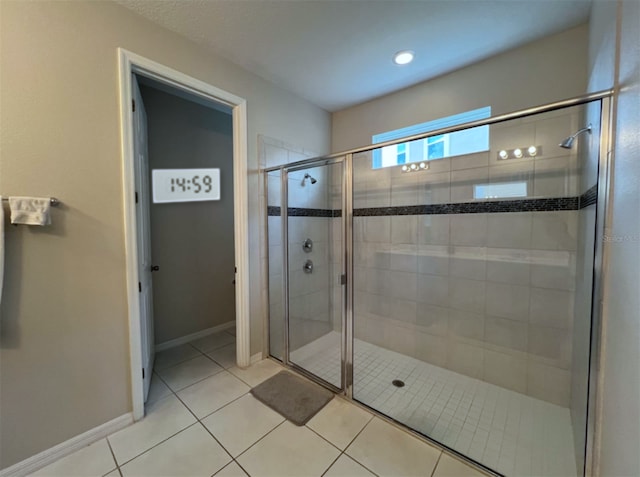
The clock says T14:59
